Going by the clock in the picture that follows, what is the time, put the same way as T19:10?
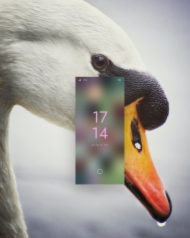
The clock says T17:14
